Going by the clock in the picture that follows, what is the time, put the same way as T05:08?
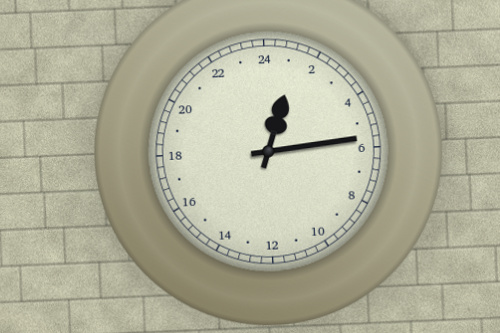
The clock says T01:14
